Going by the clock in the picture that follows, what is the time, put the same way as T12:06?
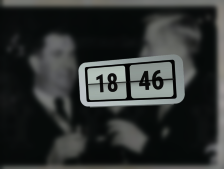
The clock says T18:46
